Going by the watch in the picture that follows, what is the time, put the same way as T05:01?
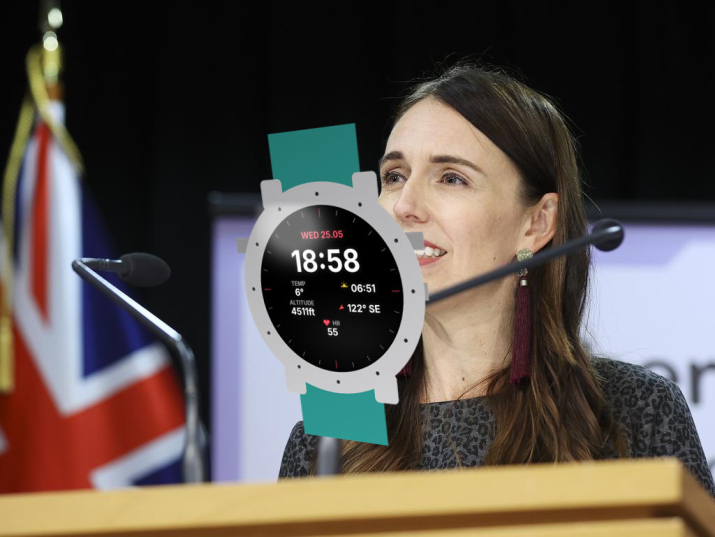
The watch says T18:58
